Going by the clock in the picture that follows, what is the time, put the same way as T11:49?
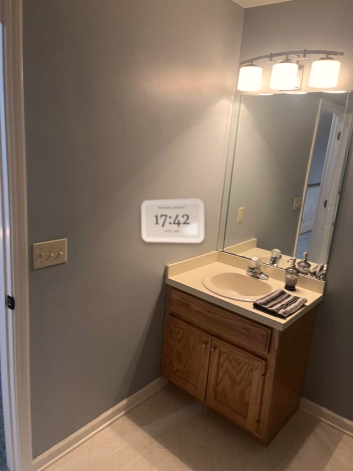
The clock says T17:42
